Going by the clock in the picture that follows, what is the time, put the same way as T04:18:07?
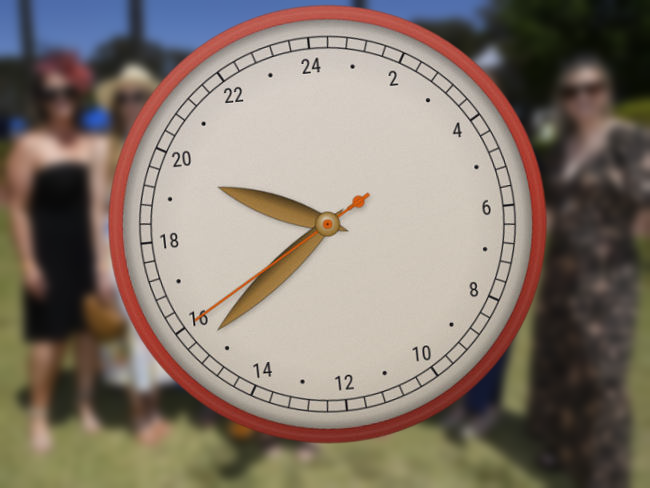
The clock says T19:38:40
